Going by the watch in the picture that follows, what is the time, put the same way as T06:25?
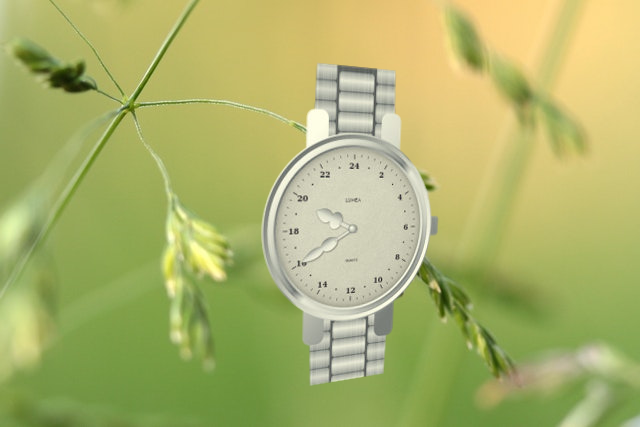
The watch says T19:40
